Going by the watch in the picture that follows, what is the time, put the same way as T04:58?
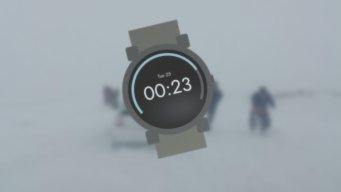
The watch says T00:23
